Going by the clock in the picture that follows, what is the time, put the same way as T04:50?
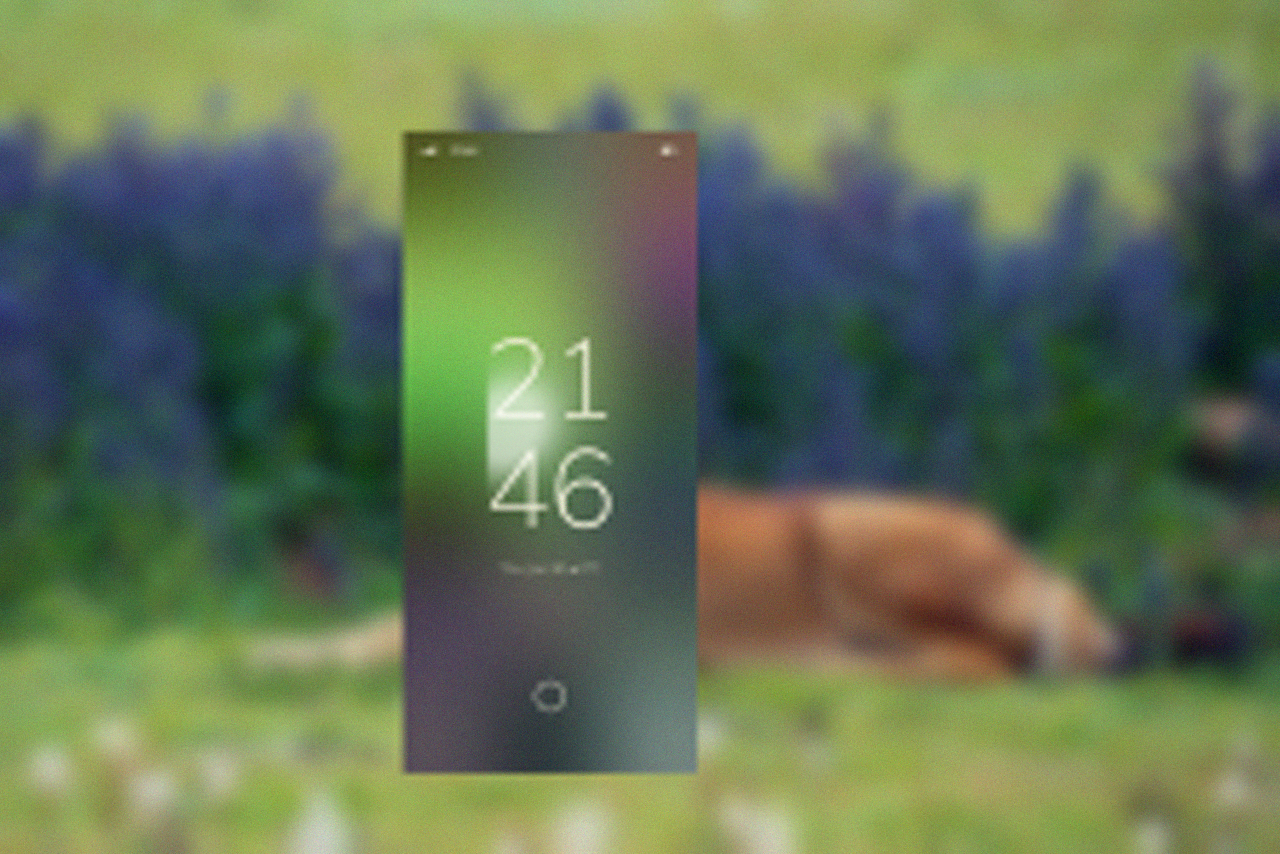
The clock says T21:46
